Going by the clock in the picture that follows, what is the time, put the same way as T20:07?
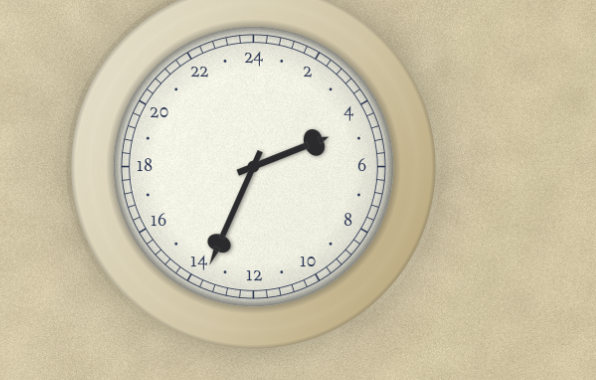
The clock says T04:34
